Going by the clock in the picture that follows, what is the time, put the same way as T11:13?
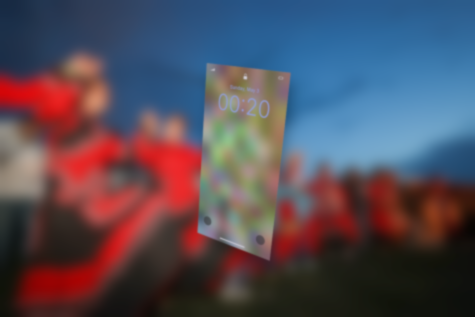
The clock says T00:20
